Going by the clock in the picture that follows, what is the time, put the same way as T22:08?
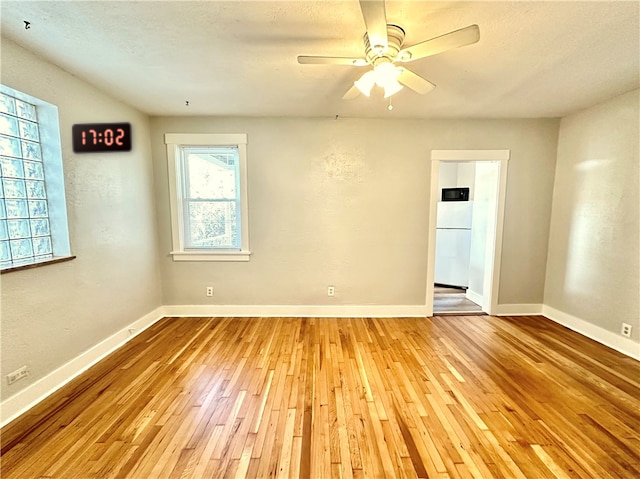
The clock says T17:02
